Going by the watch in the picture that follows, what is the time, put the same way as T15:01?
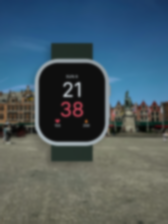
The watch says T21:38
